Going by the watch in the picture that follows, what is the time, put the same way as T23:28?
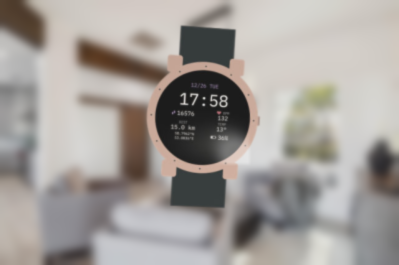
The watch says T17:58
